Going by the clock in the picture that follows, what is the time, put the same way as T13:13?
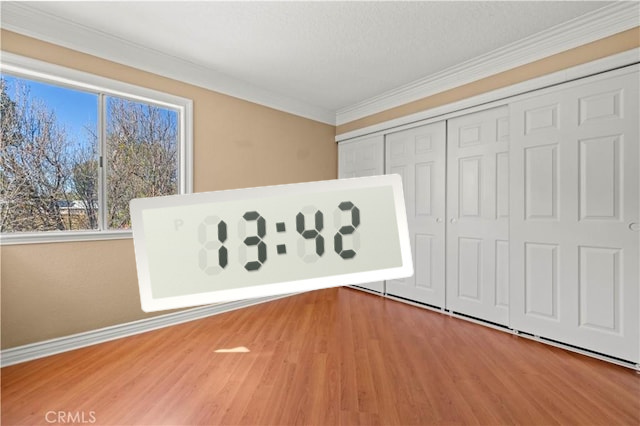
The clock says T13:42
